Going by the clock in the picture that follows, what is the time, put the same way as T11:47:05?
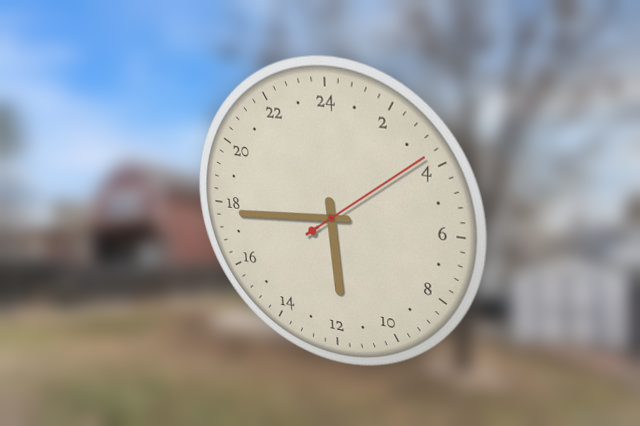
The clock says T11:44:09
